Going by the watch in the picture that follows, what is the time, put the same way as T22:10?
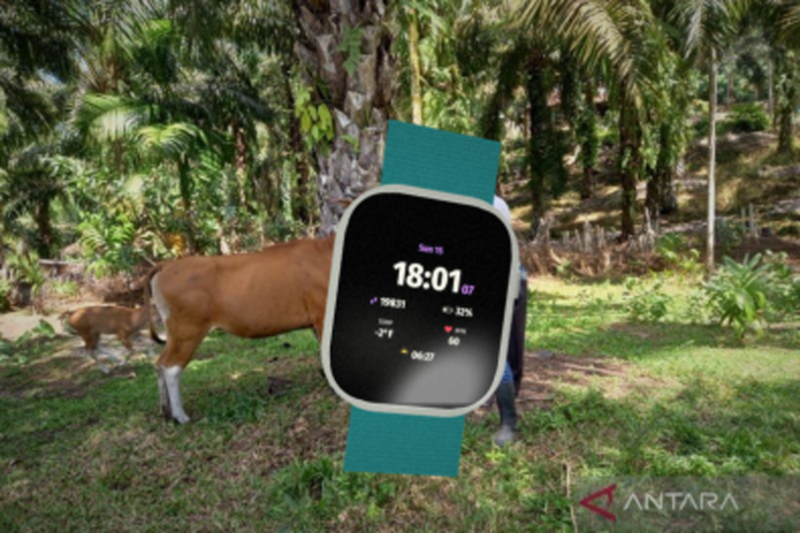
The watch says T18:01
